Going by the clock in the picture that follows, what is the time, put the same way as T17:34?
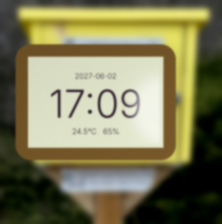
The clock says T17:09
